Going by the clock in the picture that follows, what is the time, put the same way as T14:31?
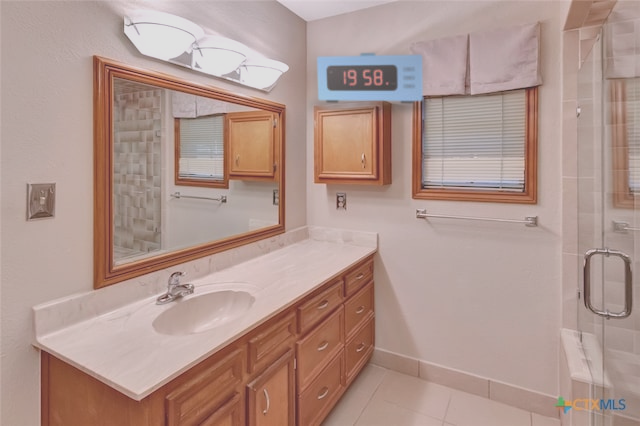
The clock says T19:58
